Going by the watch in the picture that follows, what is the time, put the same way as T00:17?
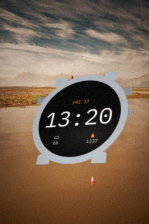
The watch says T13:20
